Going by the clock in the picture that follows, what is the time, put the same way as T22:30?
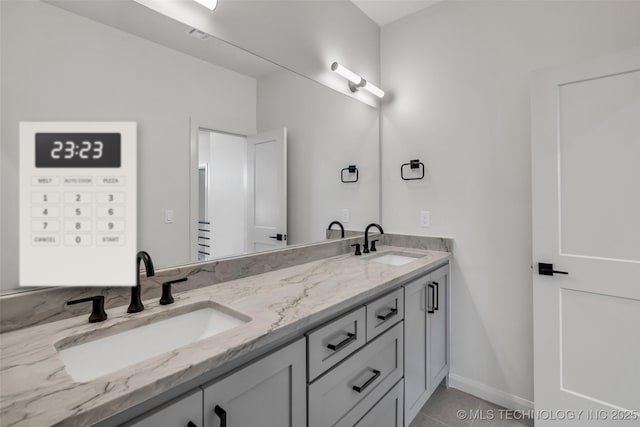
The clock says T23:23
